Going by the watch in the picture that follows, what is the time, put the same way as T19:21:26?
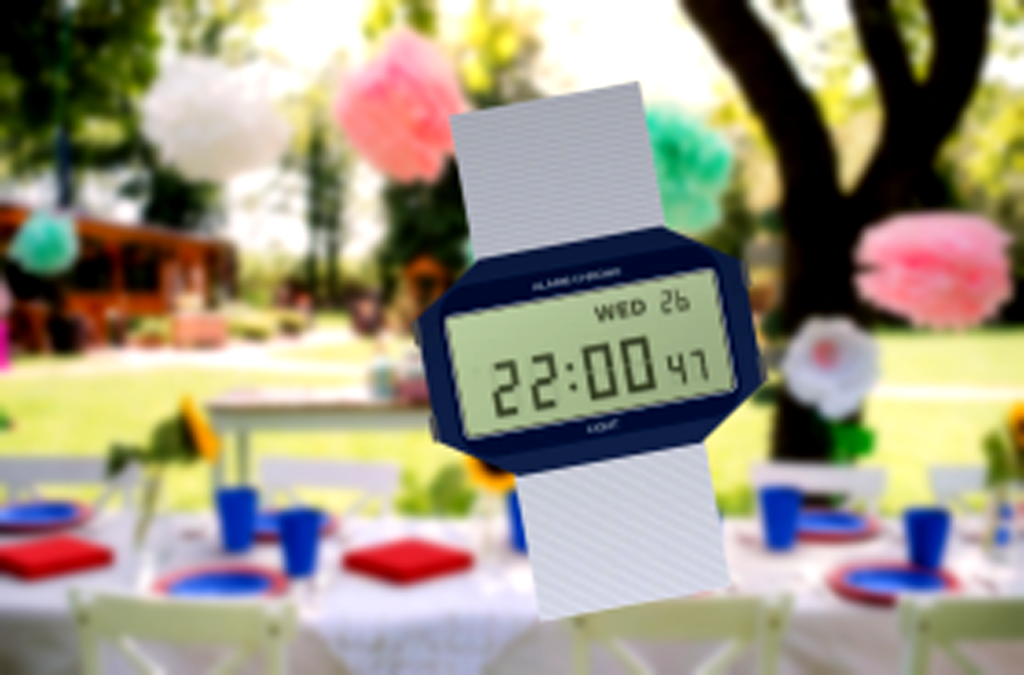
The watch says T22:00:47
